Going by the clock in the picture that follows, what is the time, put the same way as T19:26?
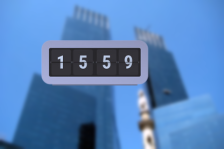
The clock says T15:59
